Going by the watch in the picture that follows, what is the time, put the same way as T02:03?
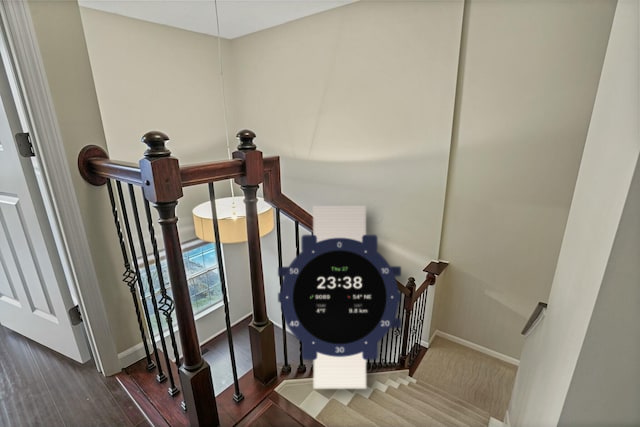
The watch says T23:38
